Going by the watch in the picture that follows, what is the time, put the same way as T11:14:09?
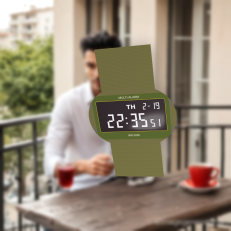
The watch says T22:35:51
